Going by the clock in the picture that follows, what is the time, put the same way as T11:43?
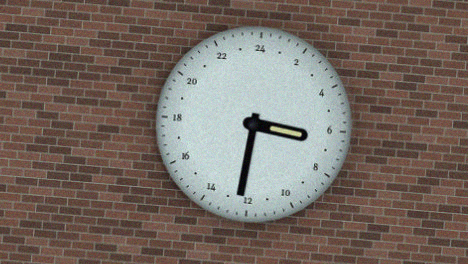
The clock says T06:31
